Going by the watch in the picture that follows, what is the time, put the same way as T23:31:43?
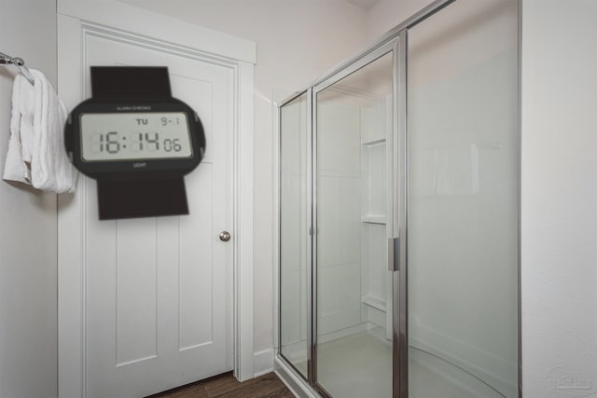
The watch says T16:14:06
